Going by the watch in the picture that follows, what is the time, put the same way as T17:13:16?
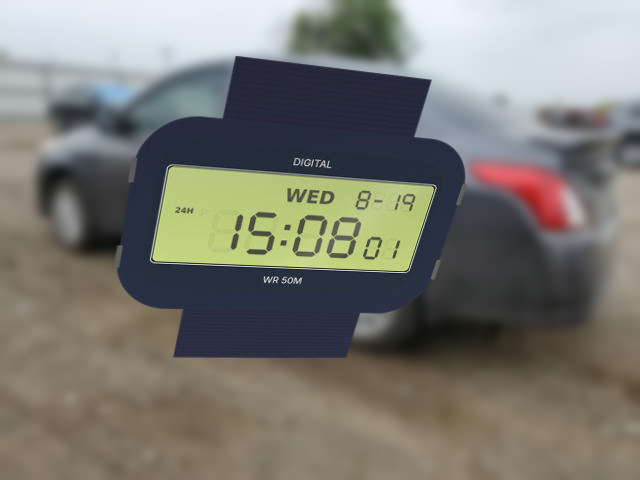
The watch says T15:08:01
